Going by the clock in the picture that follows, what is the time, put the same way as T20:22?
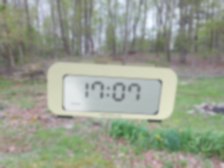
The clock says T17:07
